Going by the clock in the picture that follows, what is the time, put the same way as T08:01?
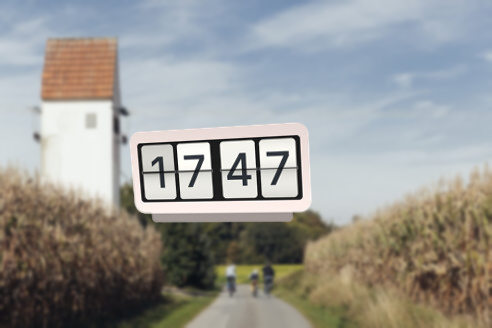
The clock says T17:47
